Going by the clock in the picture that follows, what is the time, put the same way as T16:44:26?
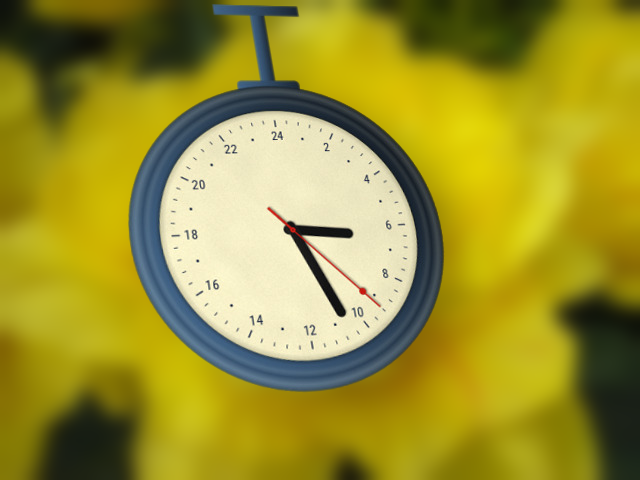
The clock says T06:26:23
